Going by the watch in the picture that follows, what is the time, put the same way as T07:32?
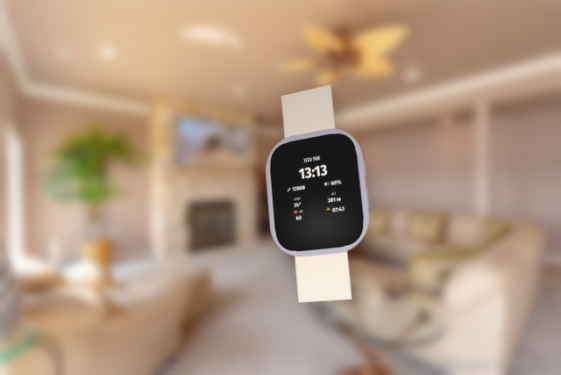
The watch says T13:13
